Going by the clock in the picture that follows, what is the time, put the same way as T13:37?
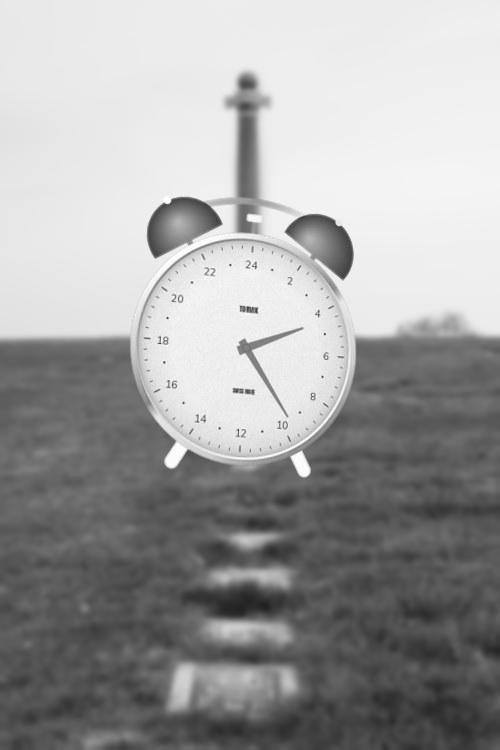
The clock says T04:24
